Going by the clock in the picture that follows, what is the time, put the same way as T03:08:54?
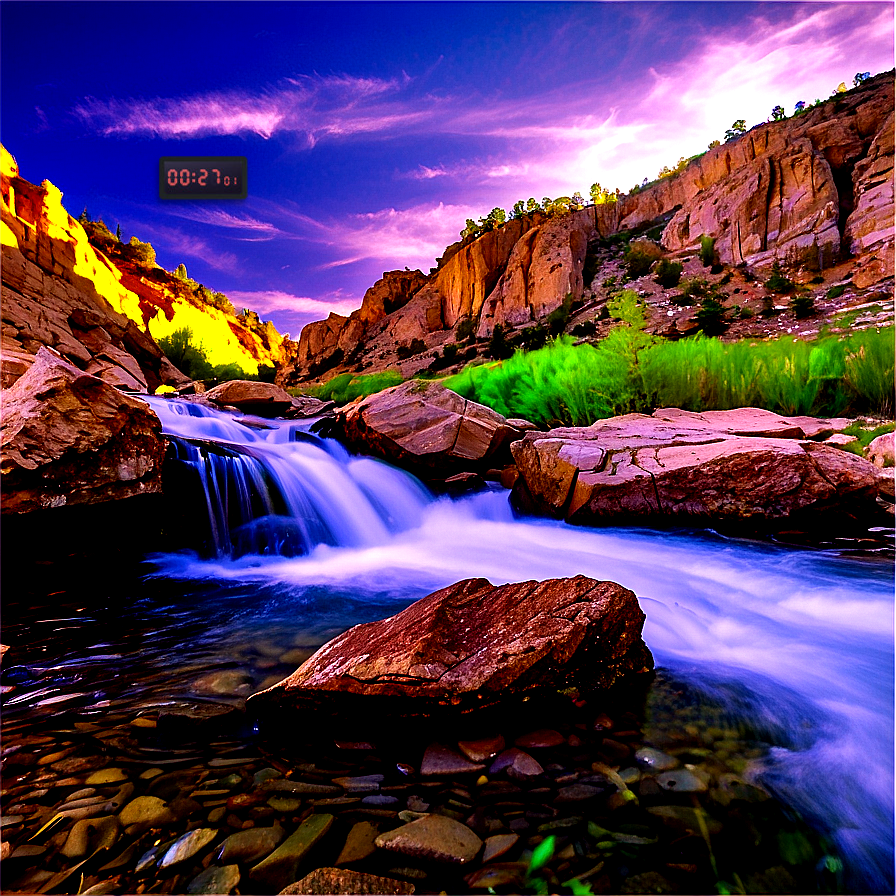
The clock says T00:27:01
